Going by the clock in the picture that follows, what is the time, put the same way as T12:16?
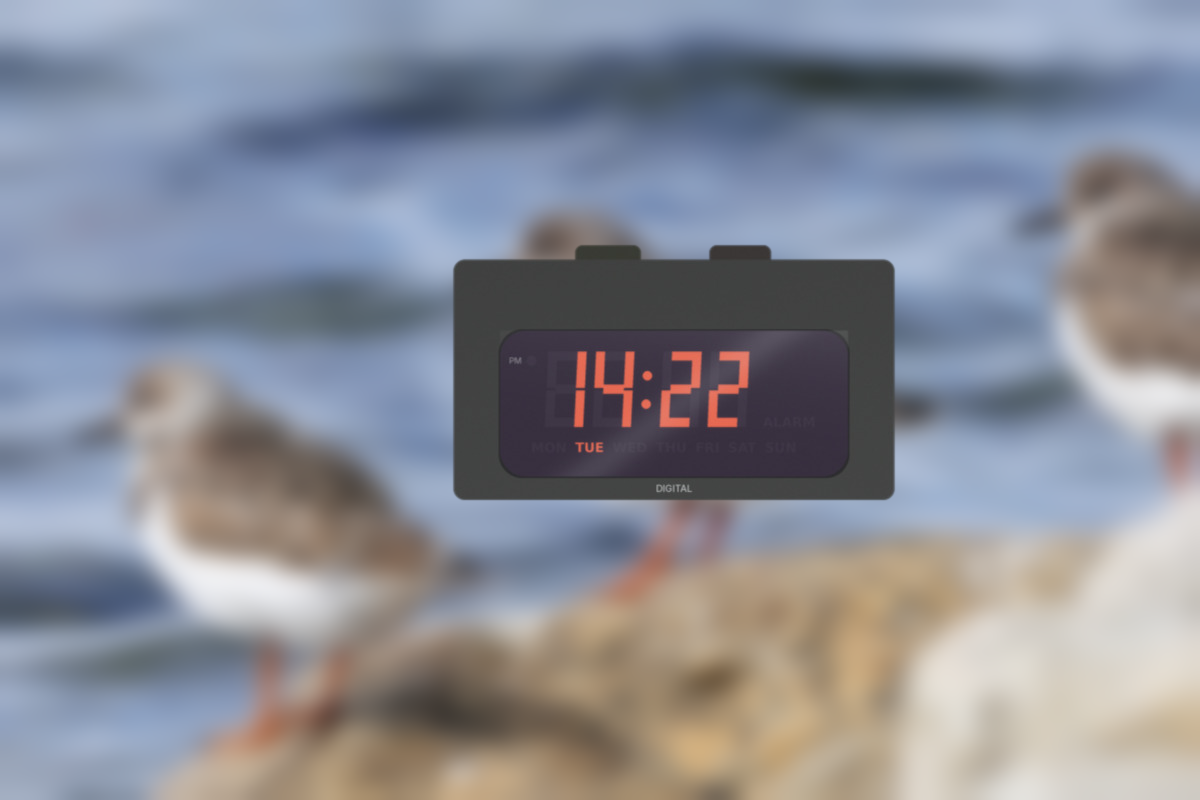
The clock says T14:22
